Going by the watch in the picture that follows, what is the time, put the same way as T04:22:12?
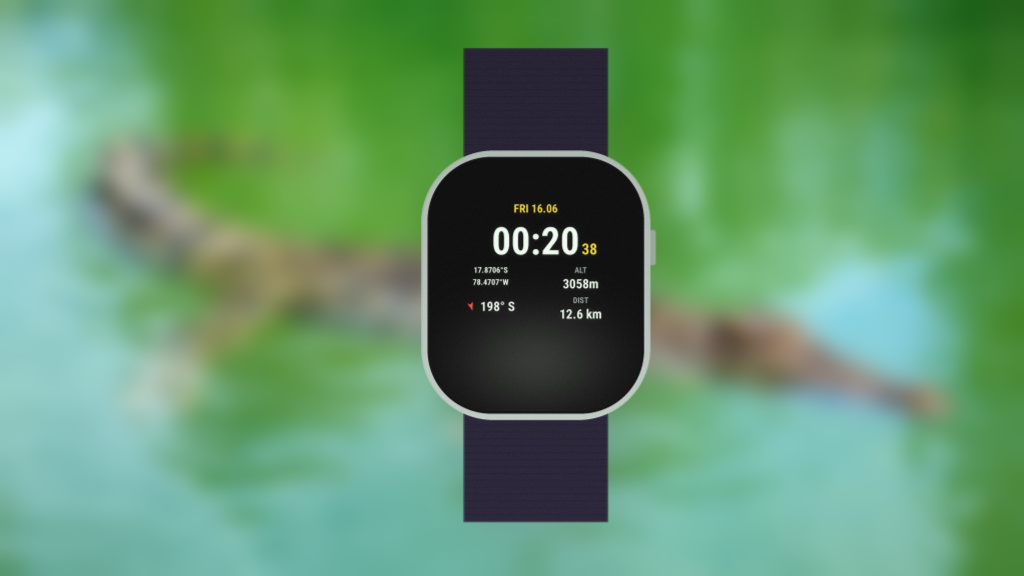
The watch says T00:20:38
